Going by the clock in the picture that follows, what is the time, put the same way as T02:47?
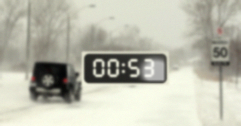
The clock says T00:53
